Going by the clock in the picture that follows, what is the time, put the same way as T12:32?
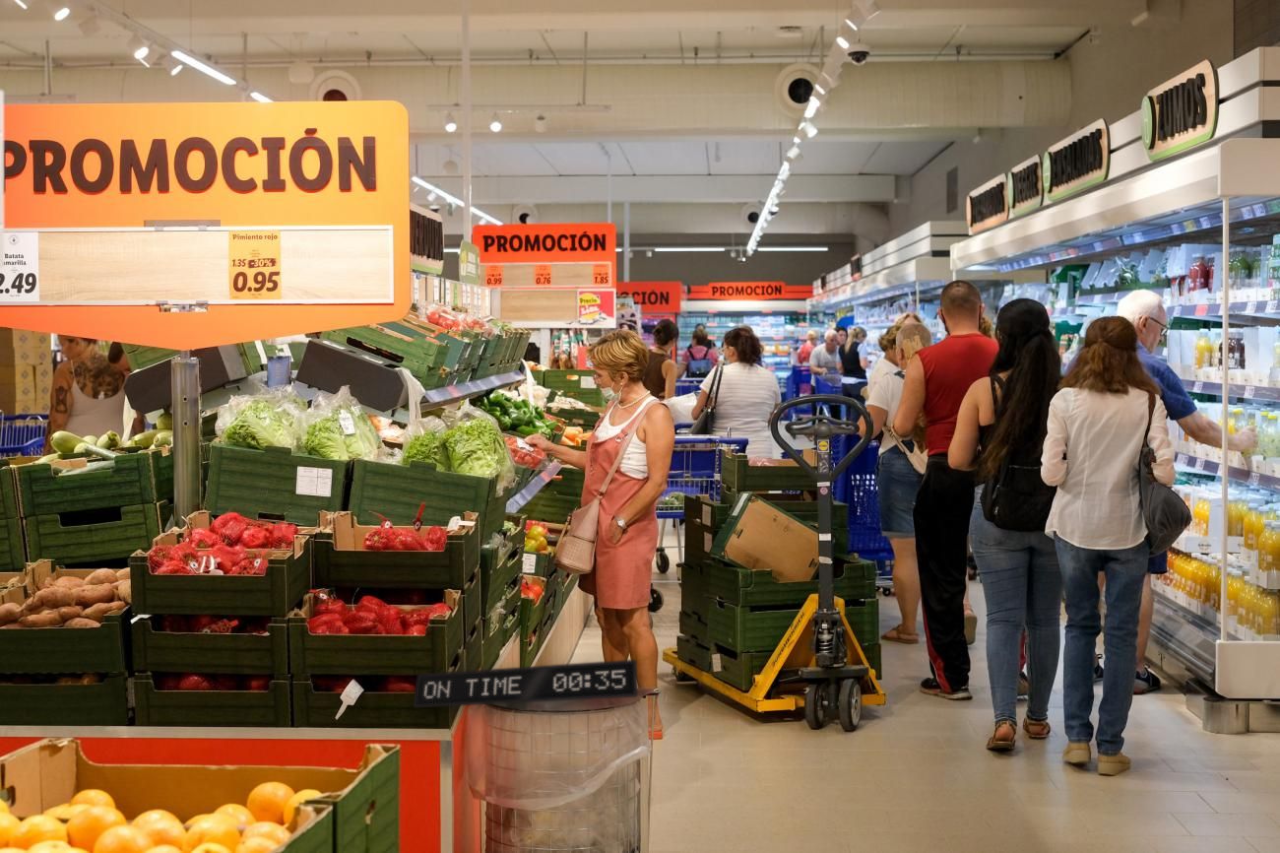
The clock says T00:35
